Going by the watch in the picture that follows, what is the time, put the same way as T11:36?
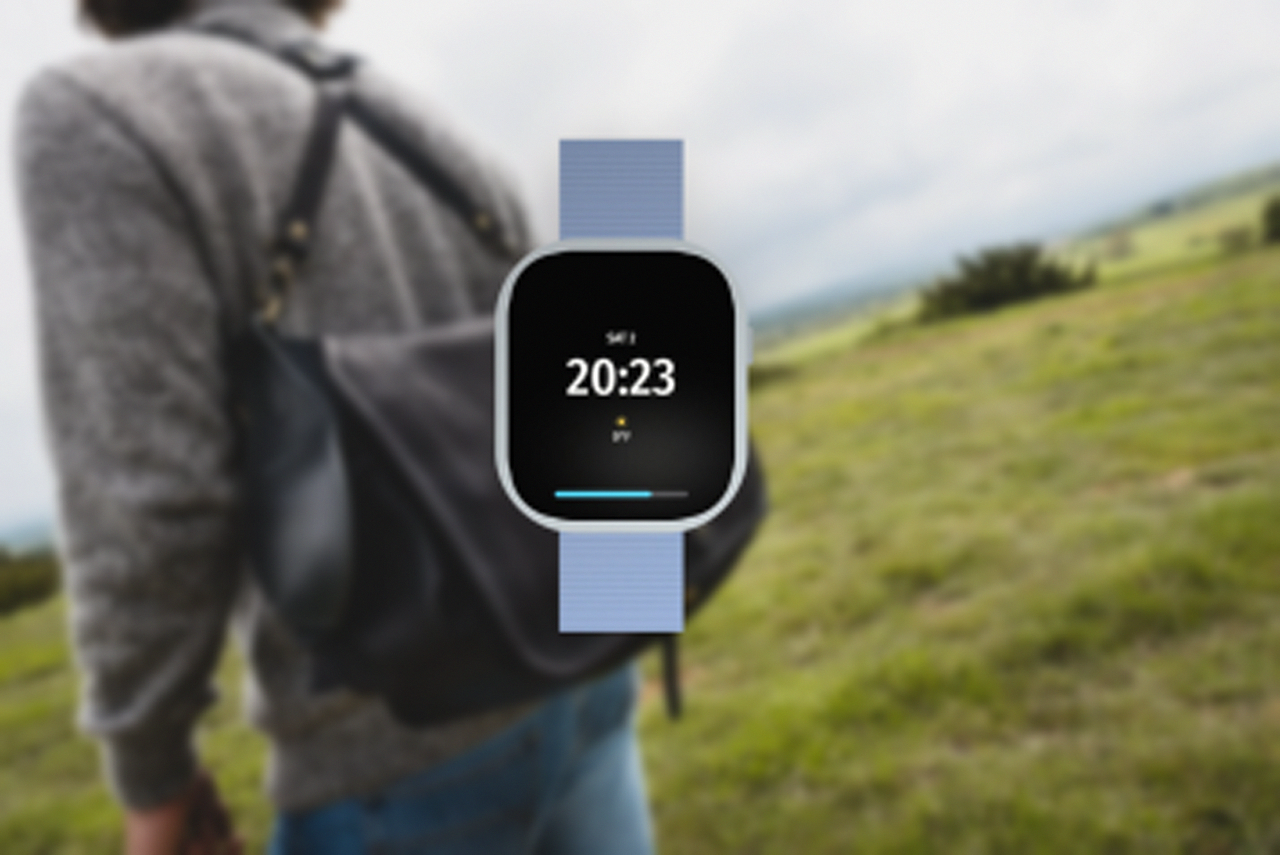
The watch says T20:23
